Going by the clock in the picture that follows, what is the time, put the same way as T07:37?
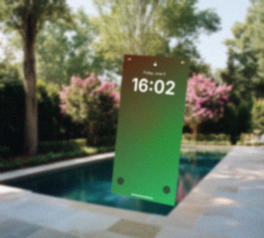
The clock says T16:02
